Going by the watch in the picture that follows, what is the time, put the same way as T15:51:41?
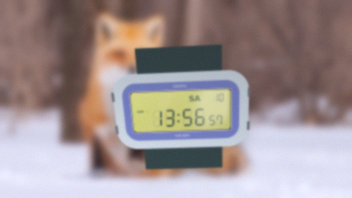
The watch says T13:56:57
